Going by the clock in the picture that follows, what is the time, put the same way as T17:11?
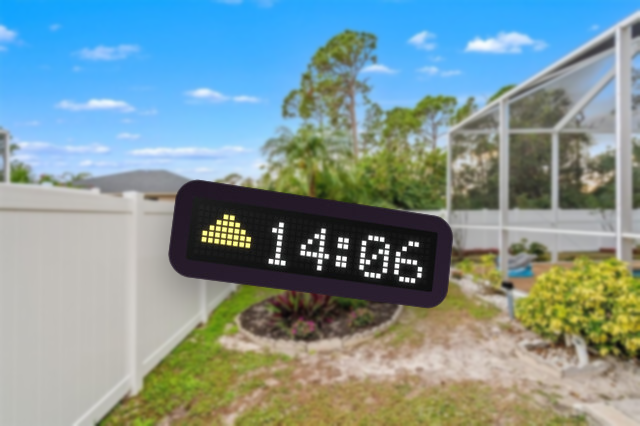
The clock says T14:06
